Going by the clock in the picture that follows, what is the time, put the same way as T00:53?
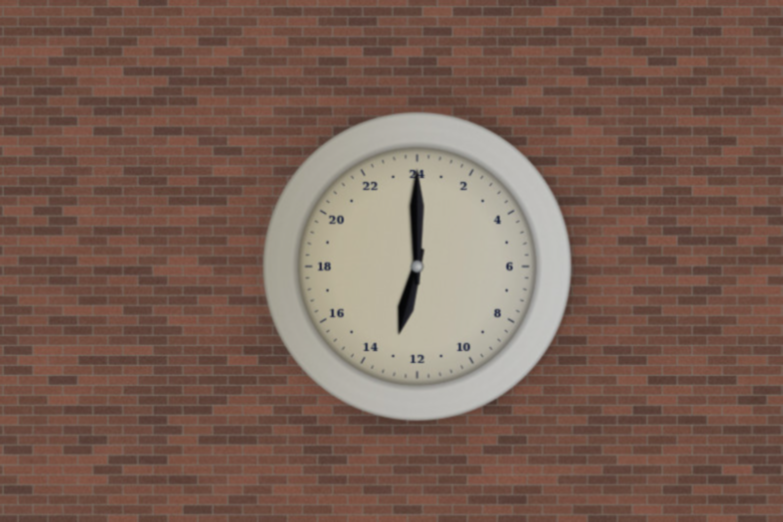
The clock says T13:00
